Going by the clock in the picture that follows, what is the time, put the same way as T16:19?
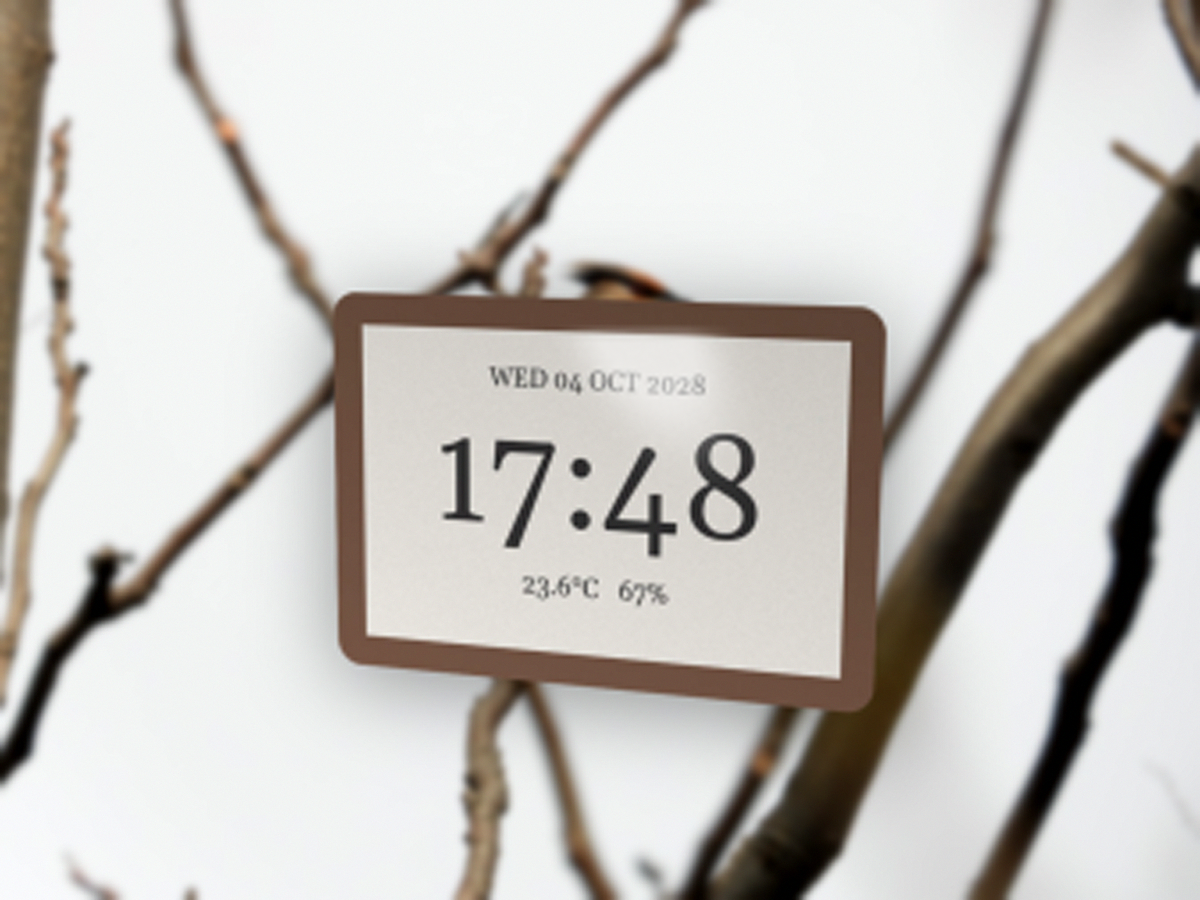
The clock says T17:48
